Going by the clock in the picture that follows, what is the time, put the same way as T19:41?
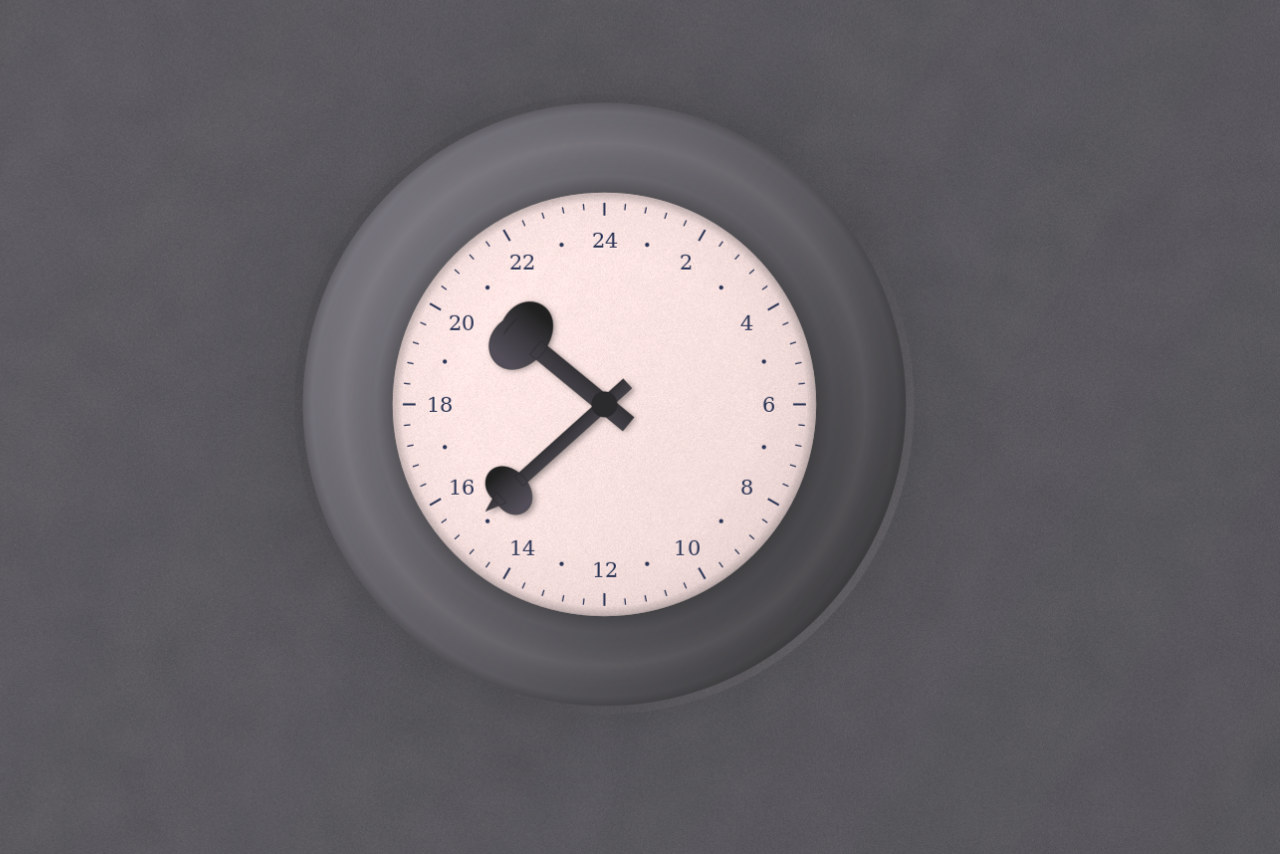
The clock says T20:38
